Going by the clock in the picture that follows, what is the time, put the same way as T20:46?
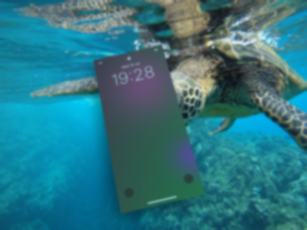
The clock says T19:28
